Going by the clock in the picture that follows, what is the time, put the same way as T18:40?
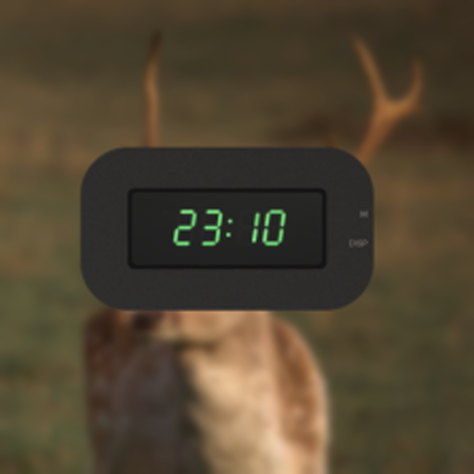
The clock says T23:10
